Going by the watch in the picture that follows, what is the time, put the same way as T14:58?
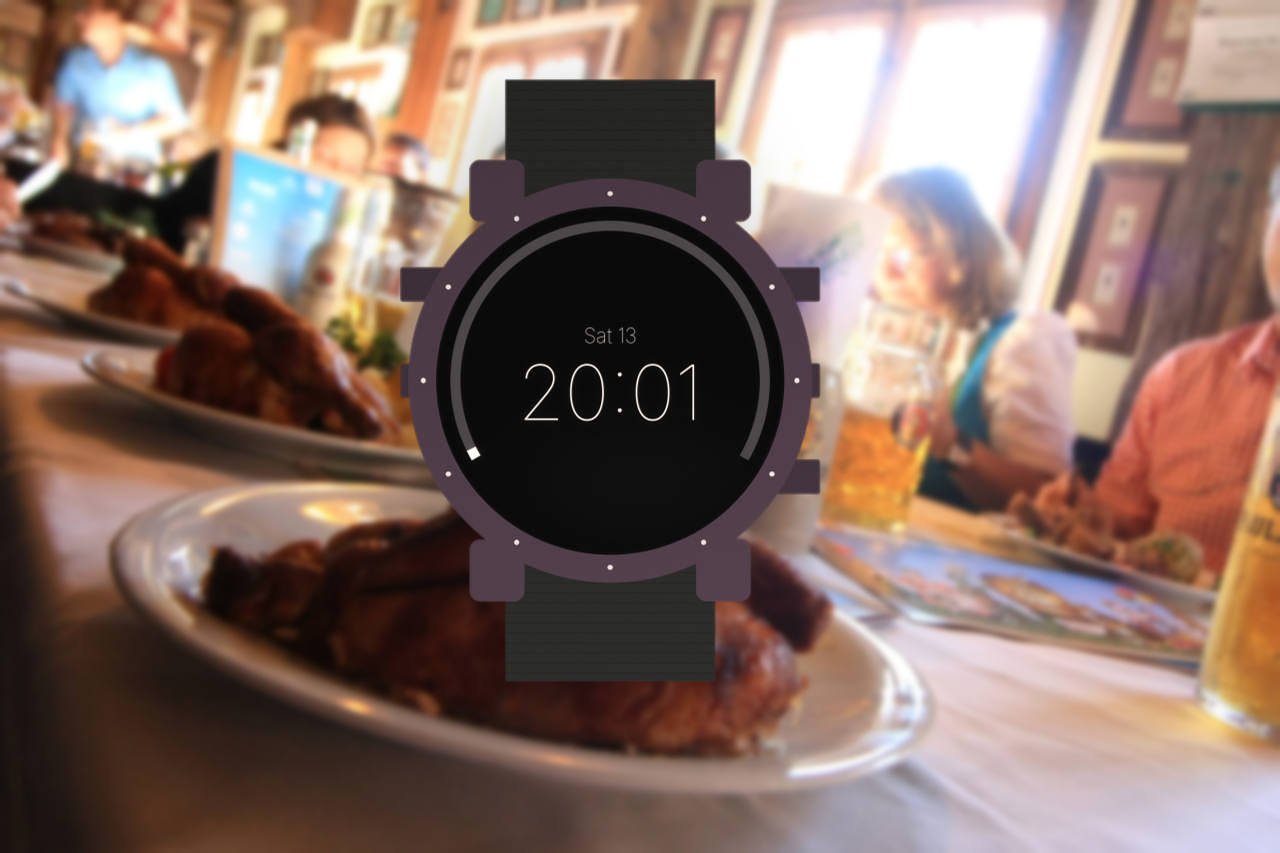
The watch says T20:01
